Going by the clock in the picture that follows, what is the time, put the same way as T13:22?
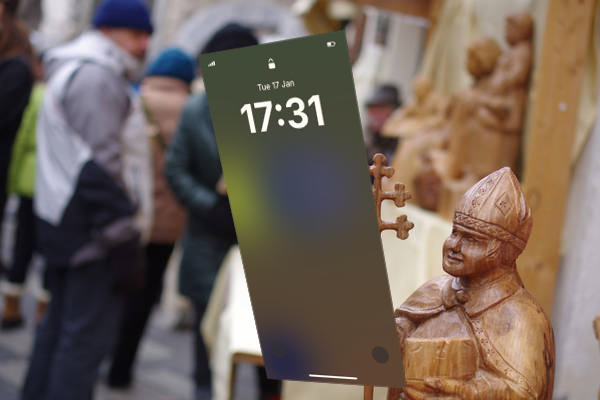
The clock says T17:31
